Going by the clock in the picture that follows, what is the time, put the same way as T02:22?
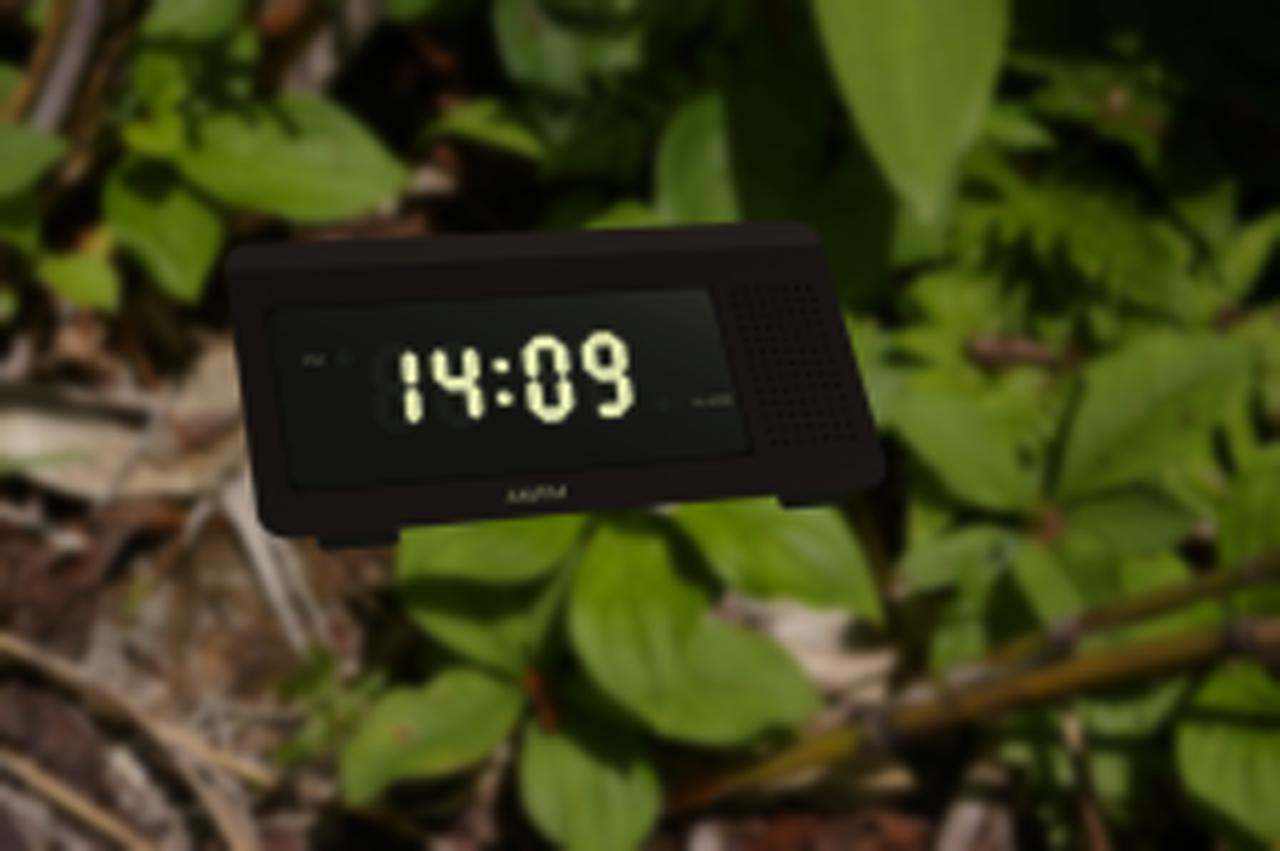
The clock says T14:09
